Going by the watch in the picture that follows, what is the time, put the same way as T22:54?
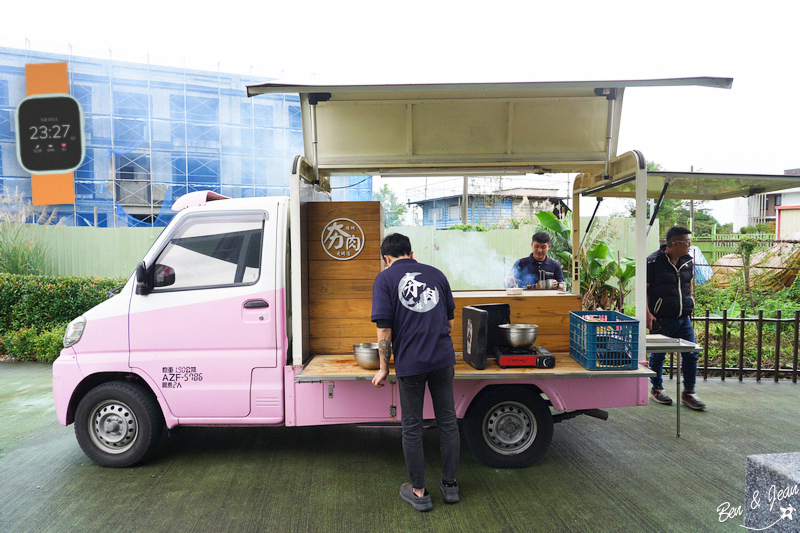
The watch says T23:27
